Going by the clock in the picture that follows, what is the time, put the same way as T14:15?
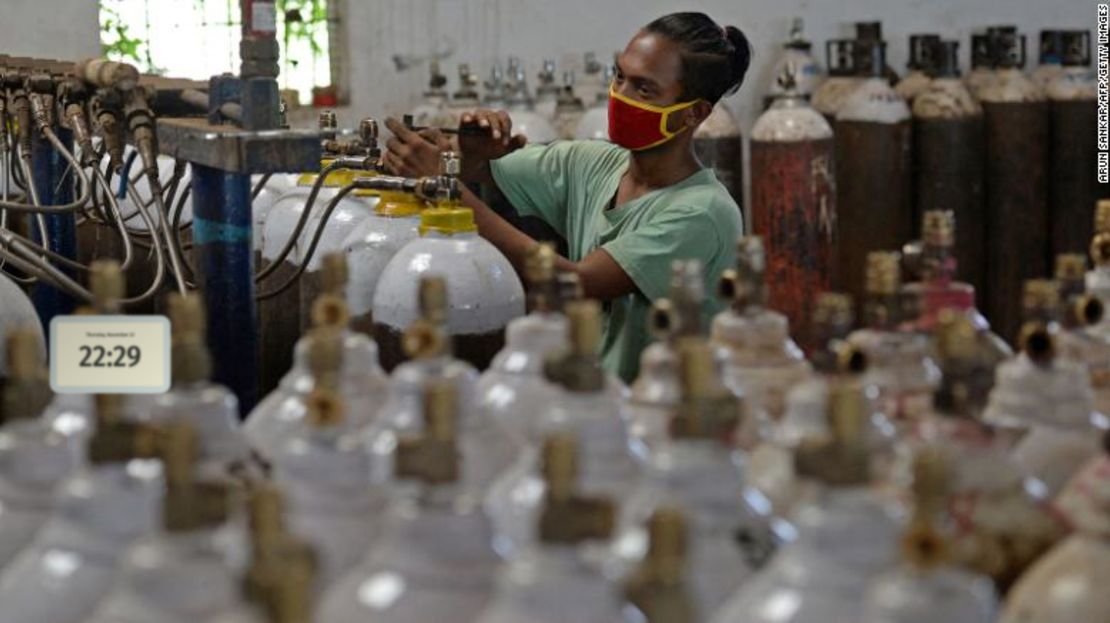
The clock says T22:29
